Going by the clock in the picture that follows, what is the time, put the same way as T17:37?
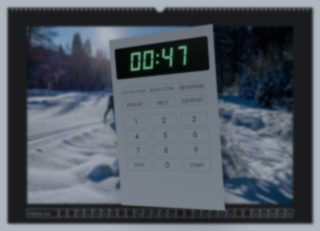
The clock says T00:47
